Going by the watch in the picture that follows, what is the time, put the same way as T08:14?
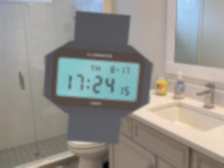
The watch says T17:24
